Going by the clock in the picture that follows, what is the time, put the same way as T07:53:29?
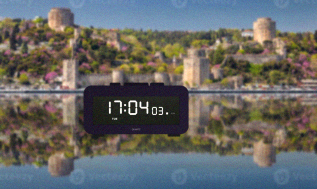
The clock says T17:04:03
